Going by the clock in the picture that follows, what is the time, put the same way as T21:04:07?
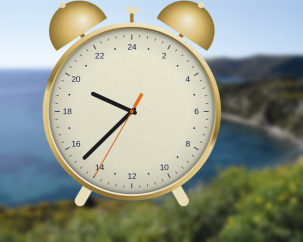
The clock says T19:37:35
